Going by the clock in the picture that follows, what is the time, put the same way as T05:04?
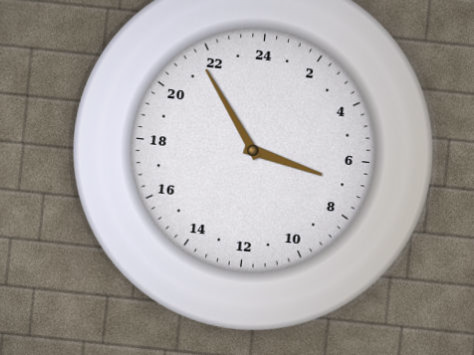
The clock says T06:54
